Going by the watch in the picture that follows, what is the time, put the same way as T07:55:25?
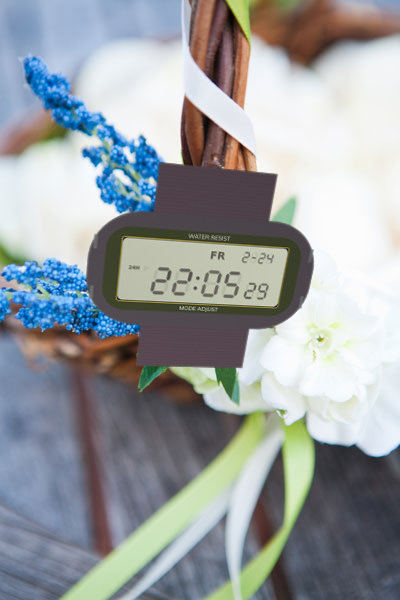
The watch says T22:05:29
